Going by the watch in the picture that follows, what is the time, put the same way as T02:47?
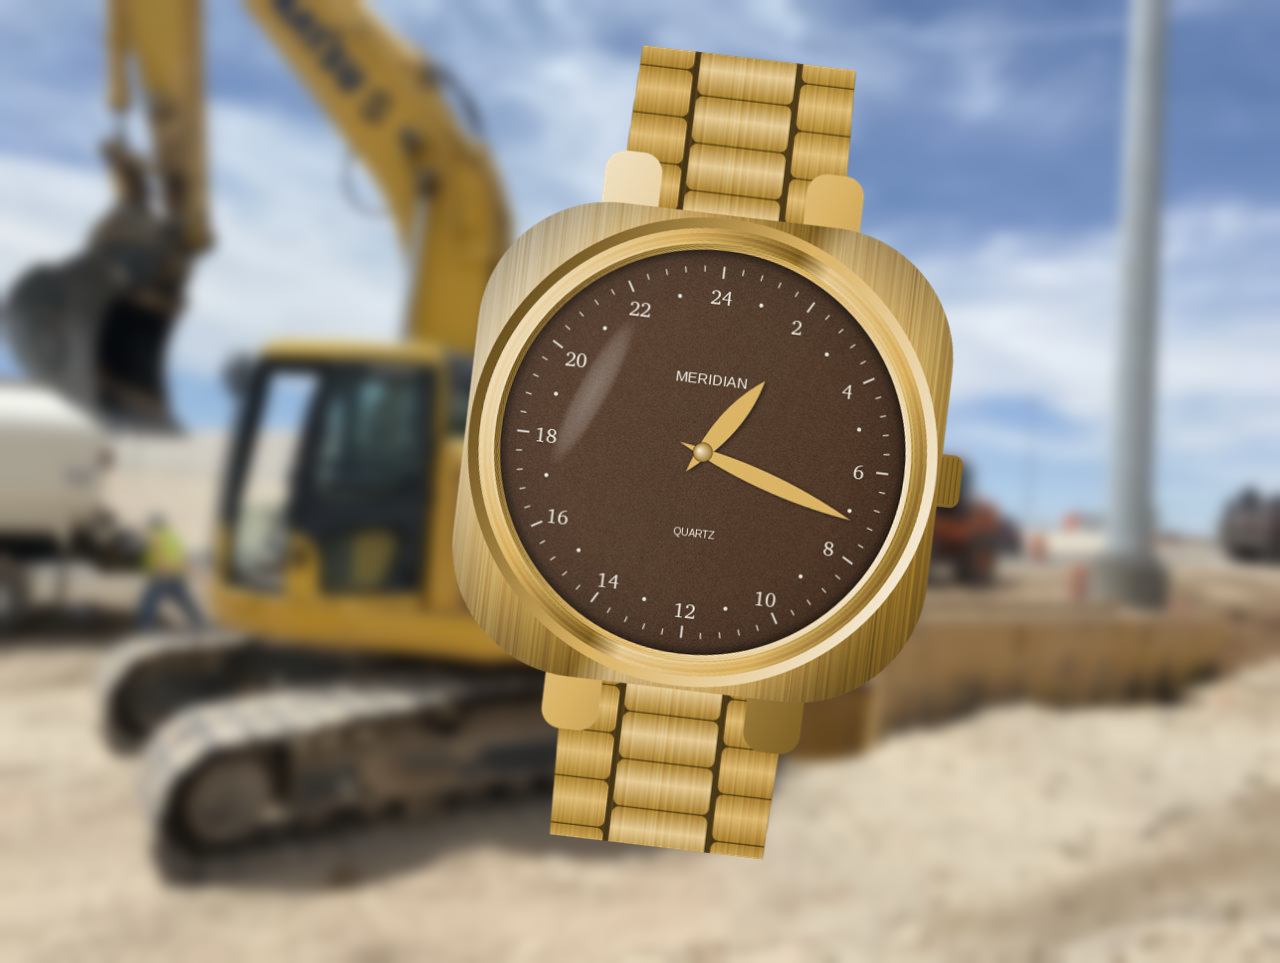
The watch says T02:18
